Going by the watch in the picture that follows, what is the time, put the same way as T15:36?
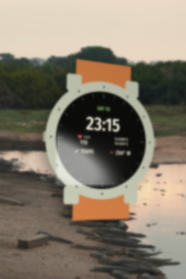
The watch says T23:15
